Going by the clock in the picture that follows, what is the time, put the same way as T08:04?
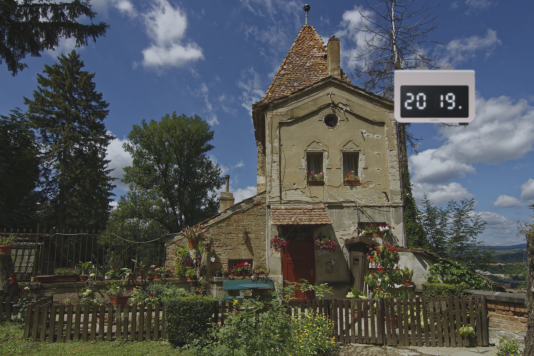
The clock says T20:19
